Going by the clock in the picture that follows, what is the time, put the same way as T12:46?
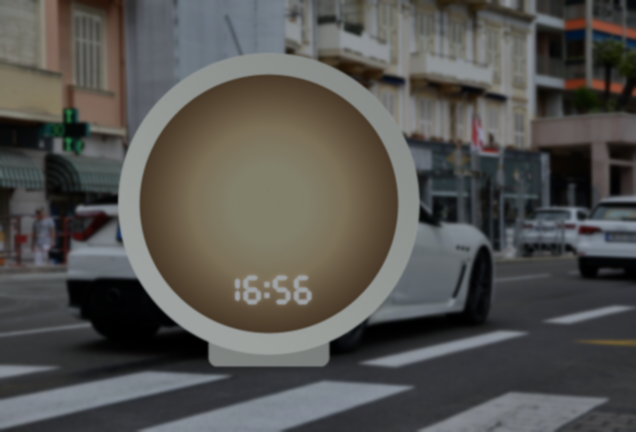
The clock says T16:56
